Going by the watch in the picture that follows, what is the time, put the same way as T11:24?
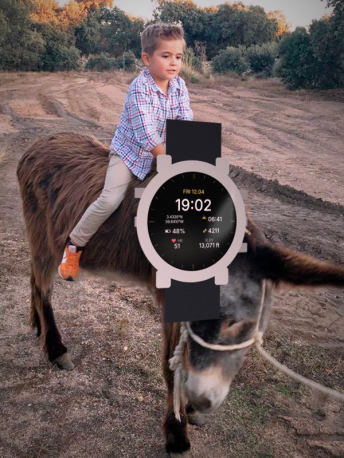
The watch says T19:02
